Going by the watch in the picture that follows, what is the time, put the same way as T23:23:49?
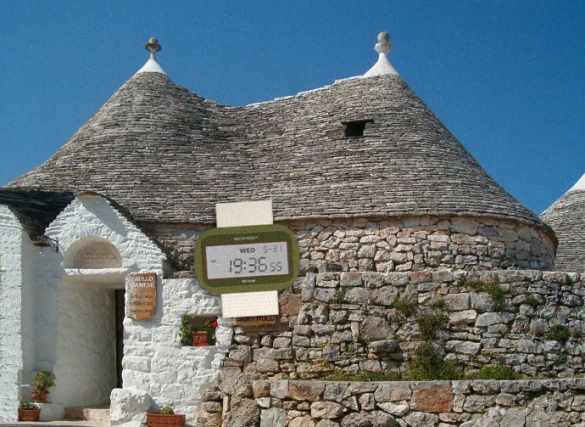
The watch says T19:36:55
